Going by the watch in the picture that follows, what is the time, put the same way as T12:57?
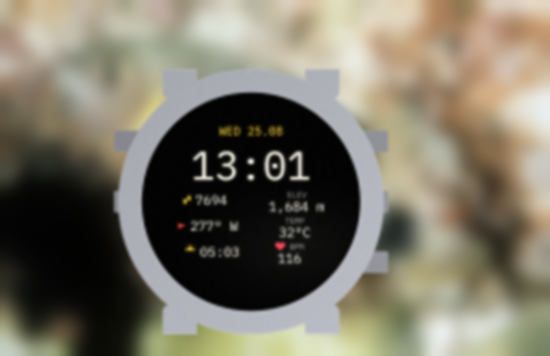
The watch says T13:01
